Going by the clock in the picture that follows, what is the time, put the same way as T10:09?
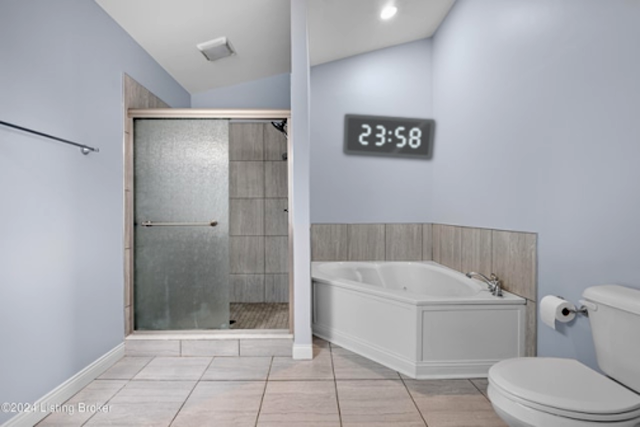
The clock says T23:58
